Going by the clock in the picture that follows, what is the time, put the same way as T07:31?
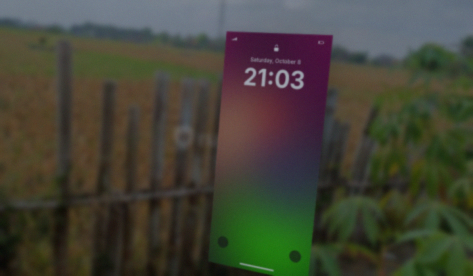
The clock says T21:03
